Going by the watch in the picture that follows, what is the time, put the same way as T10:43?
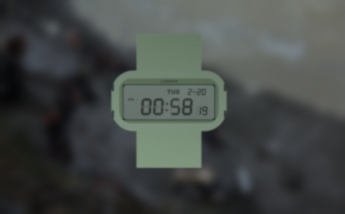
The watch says T00:58
